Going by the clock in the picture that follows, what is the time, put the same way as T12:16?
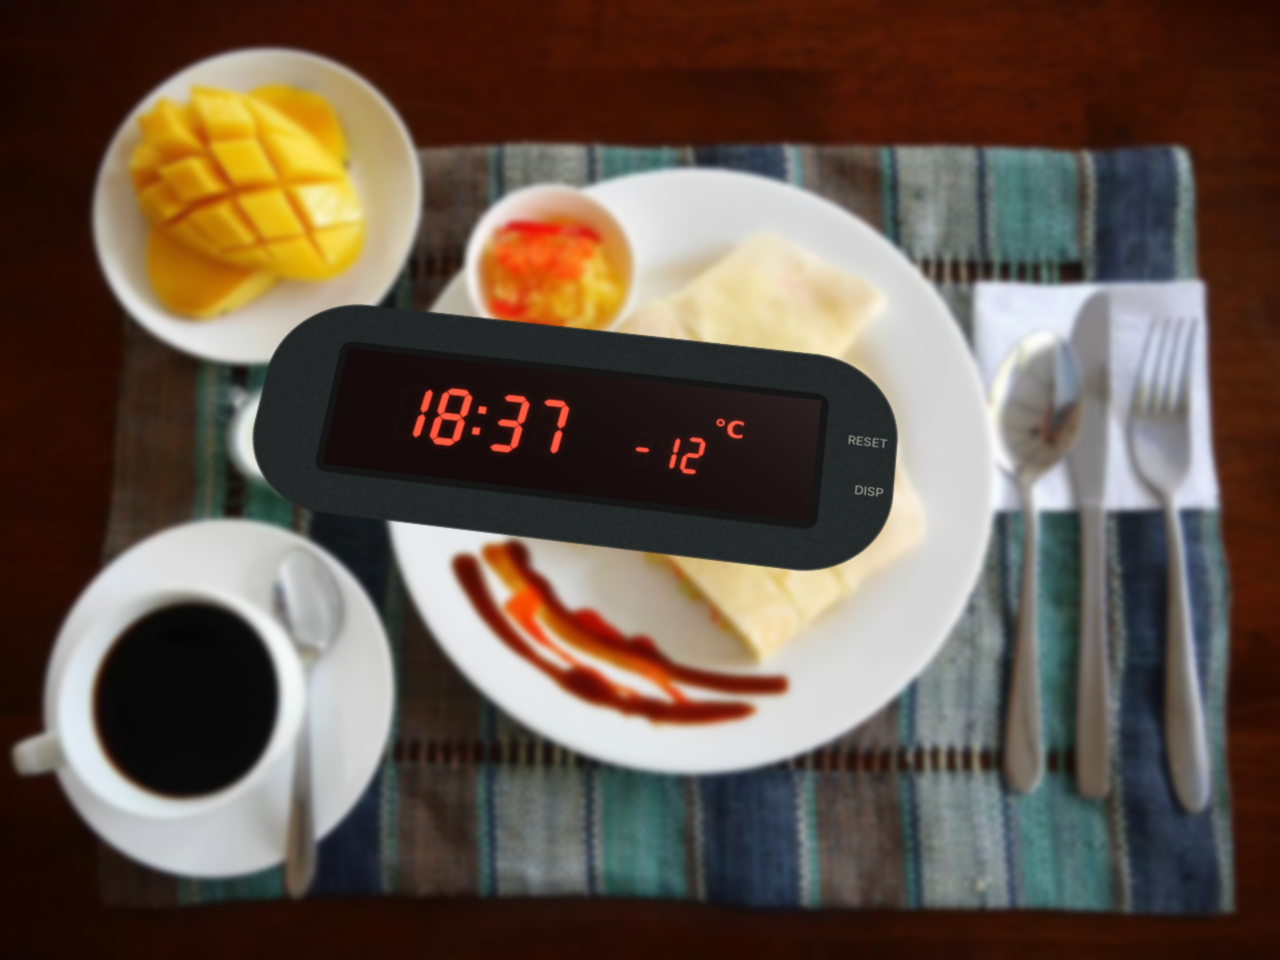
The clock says T18:37
